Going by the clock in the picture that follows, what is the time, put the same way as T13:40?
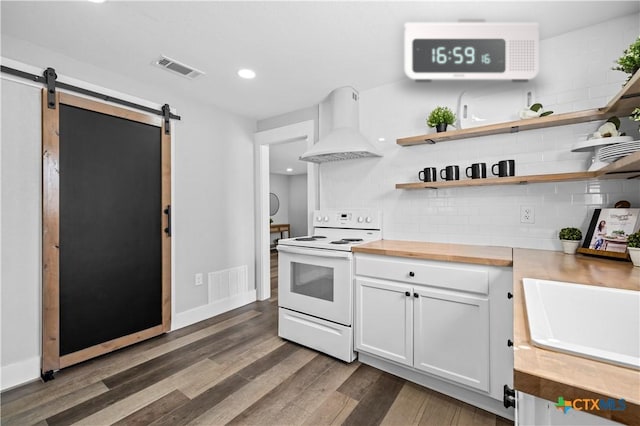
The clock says T16:59
